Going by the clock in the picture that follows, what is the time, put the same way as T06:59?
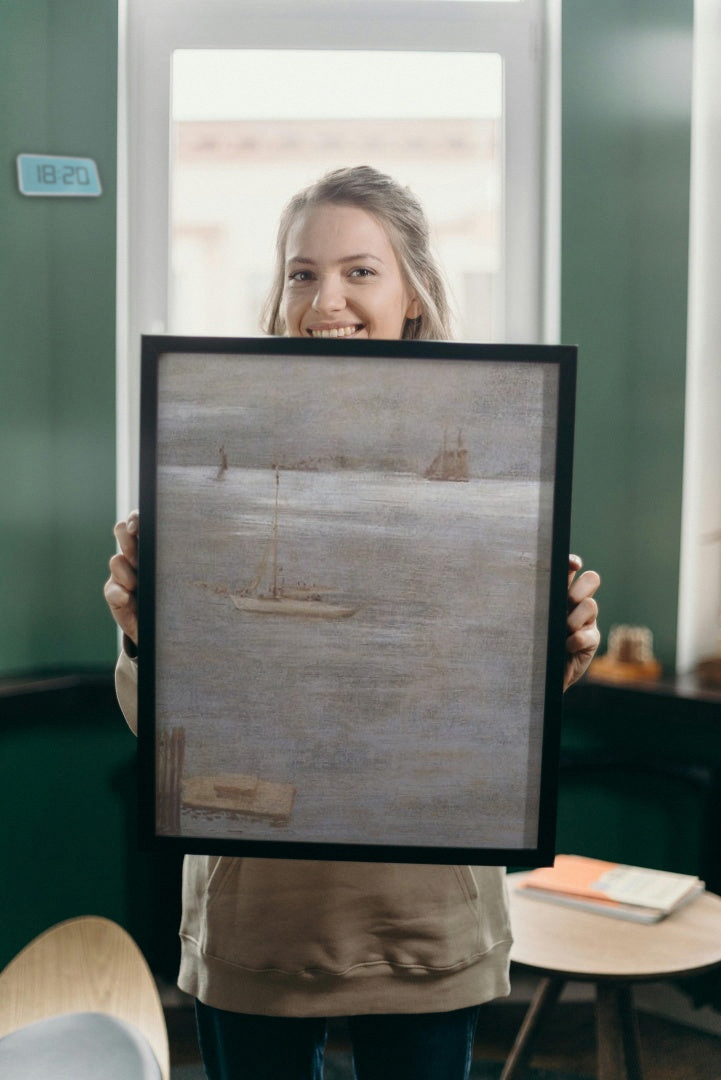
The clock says T18:20
